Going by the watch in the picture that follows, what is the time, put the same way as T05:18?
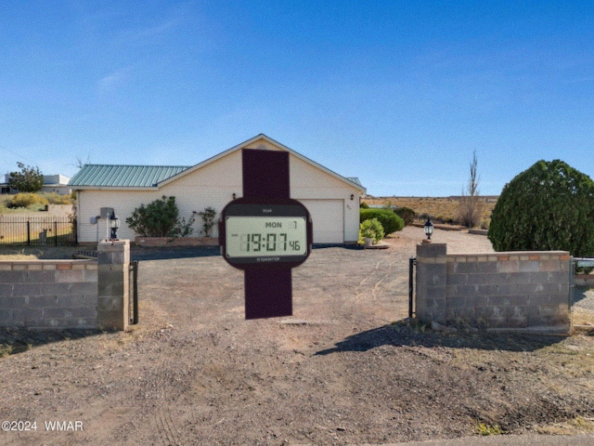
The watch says T19:07
